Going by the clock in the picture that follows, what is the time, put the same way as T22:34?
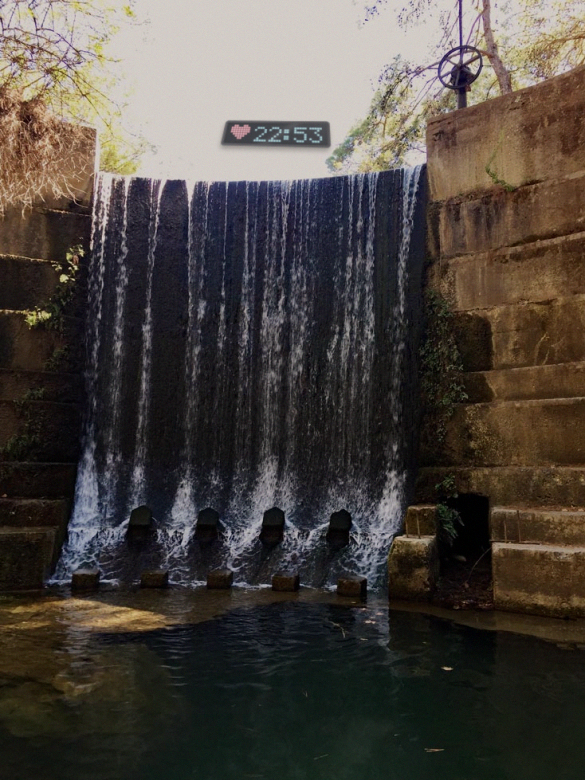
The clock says T22:53
